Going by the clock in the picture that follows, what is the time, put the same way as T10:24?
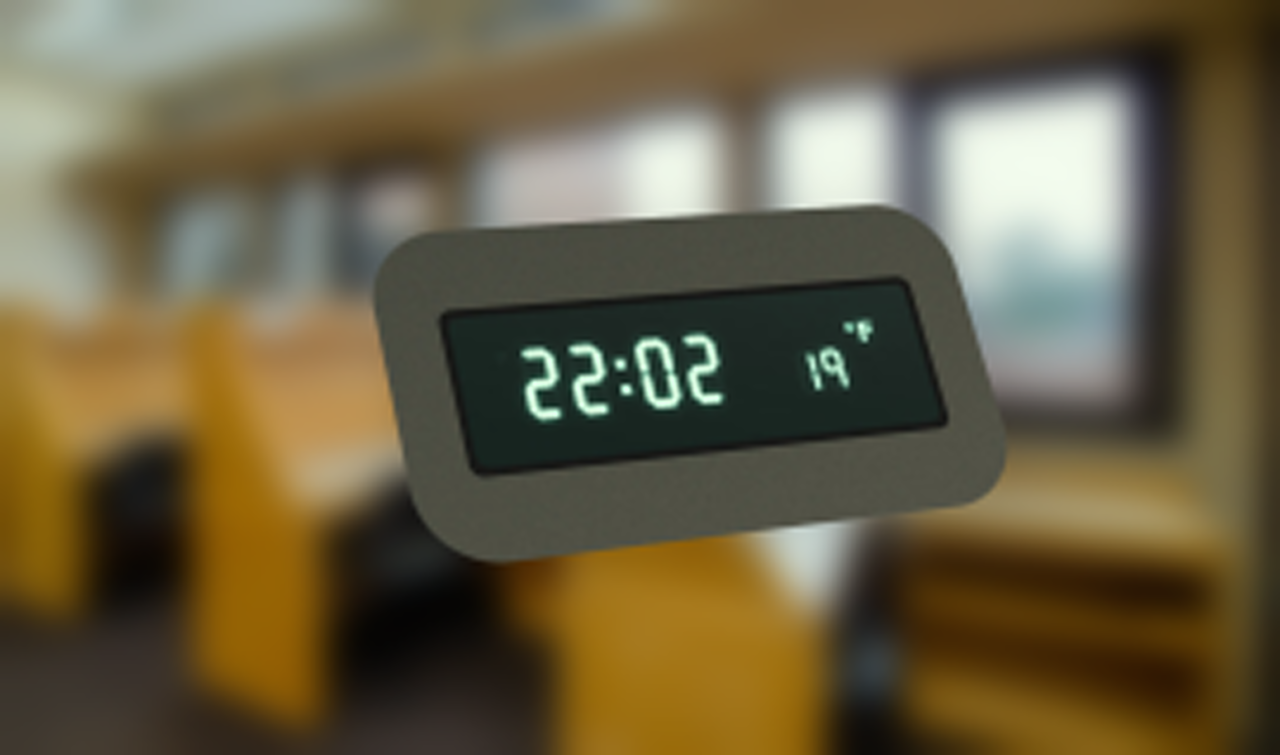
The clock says T22:02
